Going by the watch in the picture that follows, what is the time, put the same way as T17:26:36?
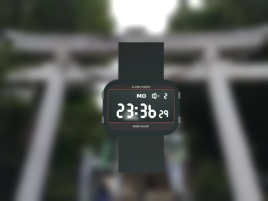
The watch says T23:36:29
